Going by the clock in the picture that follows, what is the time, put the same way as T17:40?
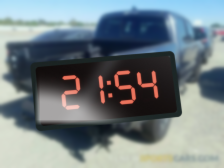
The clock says T21:54
